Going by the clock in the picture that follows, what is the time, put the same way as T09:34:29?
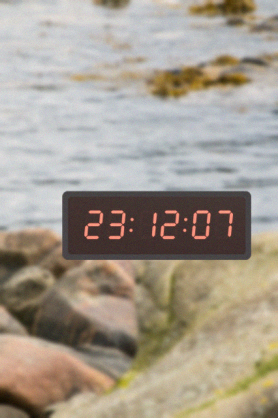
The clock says T23:12:07
